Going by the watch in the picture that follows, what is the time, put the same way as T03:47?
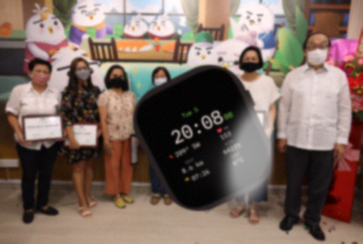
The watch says T20:08
